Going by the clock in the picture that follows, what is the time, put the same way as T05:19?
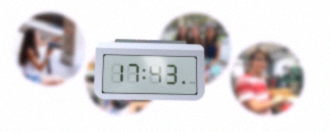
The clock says T17:43
